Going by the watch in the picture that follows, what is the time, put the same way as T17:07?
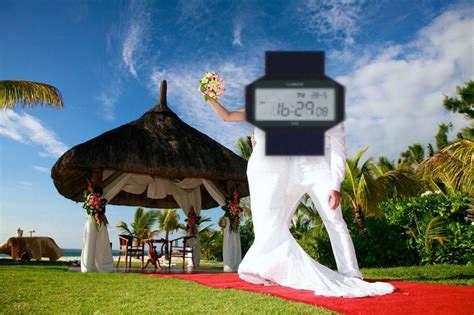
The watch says T16:29
